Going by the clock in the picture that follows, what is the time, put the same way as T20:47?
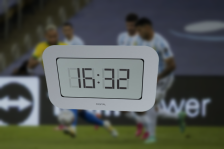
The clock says T16:32
